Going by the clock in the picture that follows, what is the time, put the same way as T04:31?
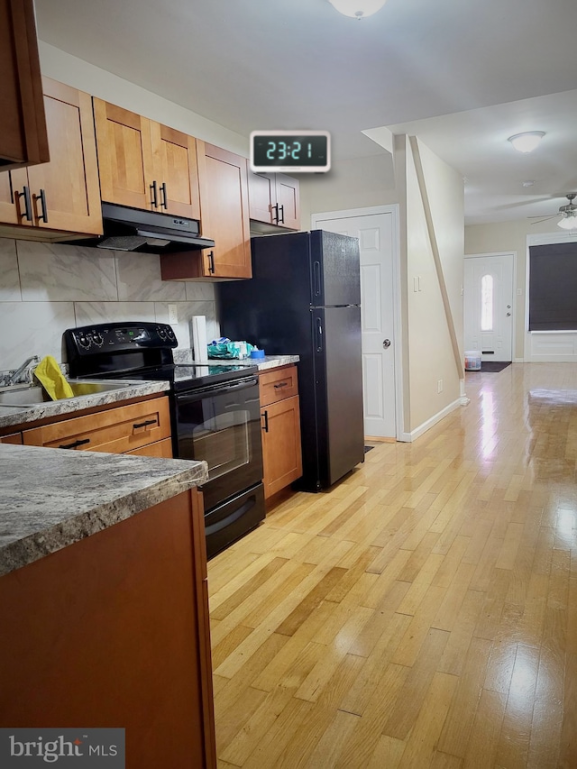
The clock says T23:21
